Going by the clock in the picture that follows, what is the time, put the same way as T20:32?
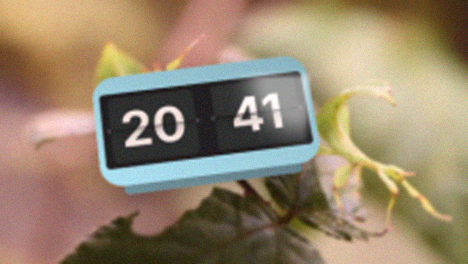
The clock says T20:41
